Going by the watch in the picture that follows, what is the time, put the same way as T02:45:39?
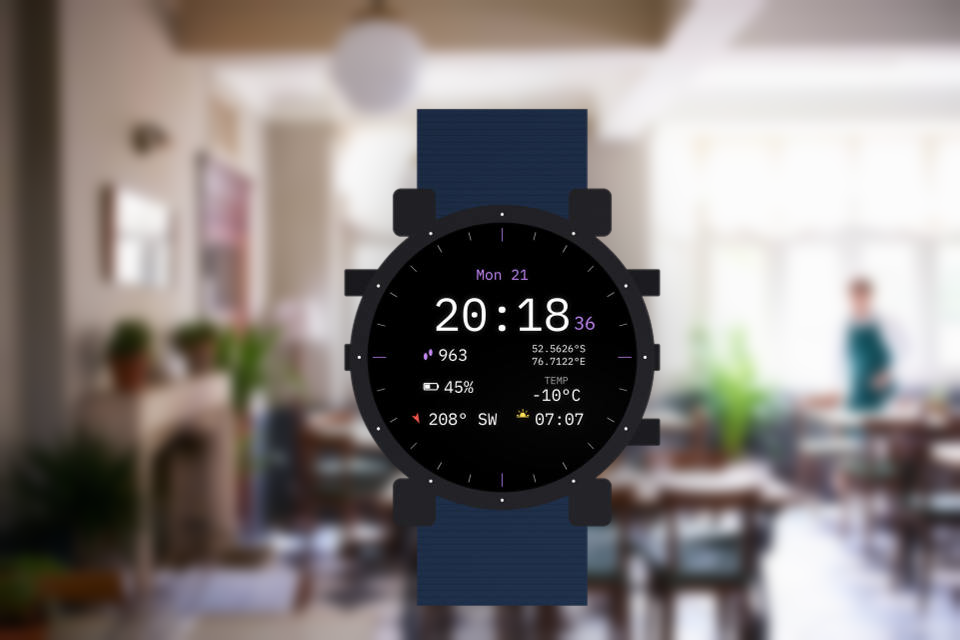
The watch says T20:18:36
